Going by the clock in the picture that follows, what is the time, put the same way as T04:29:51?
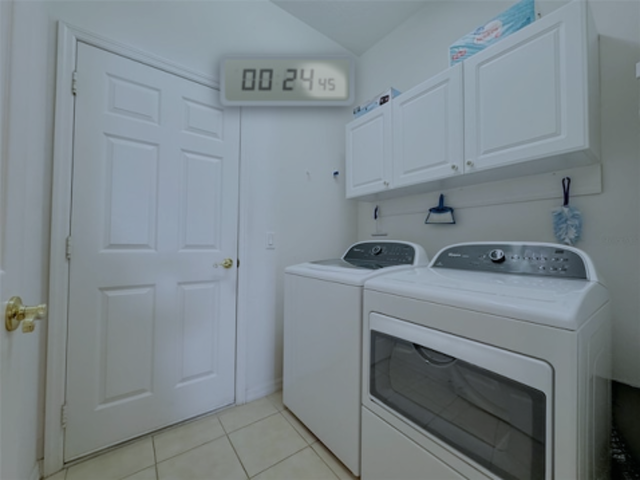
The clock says T00:24:45
